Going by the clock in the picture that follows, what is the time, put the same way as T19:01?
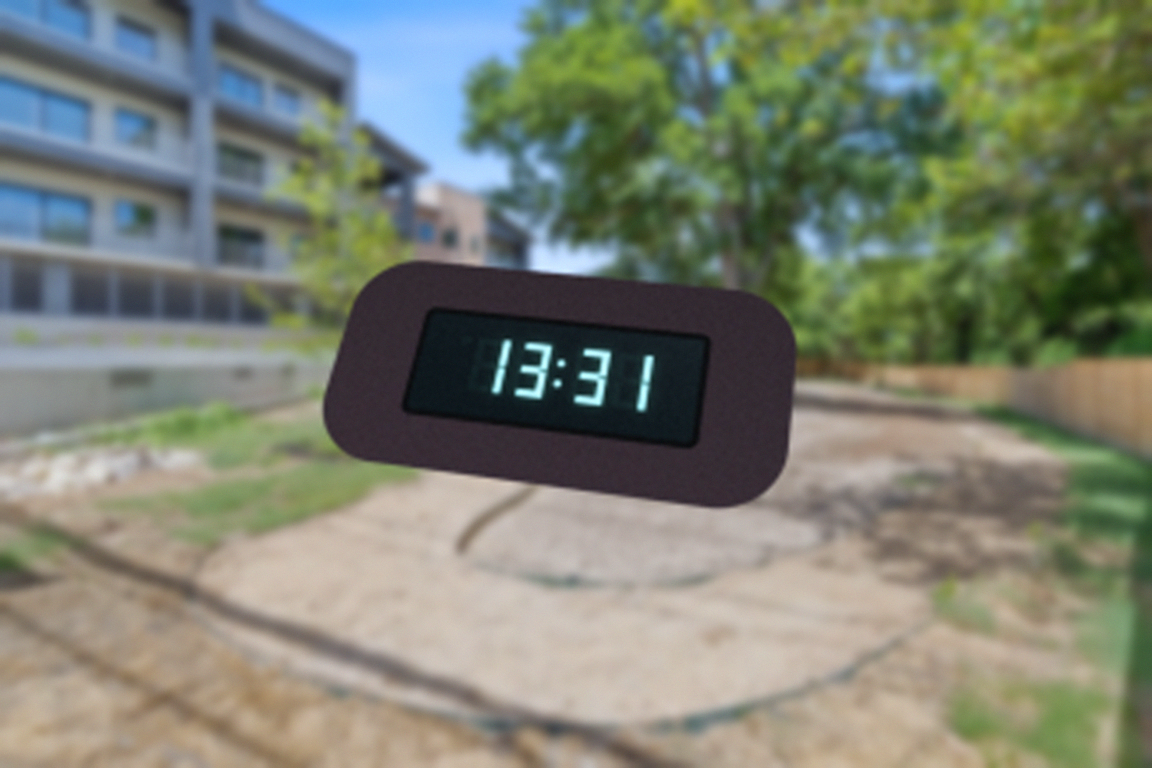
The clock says T13:31
